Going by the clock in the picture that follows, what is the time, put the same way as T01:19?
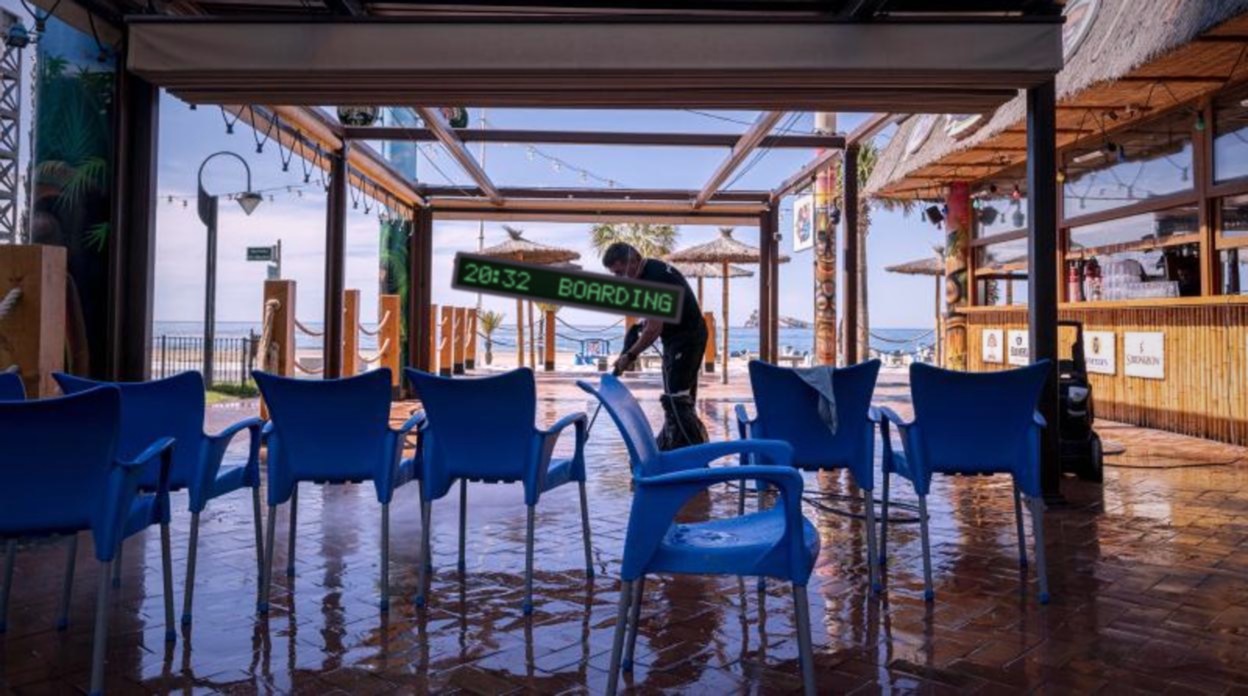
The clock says T20:32
